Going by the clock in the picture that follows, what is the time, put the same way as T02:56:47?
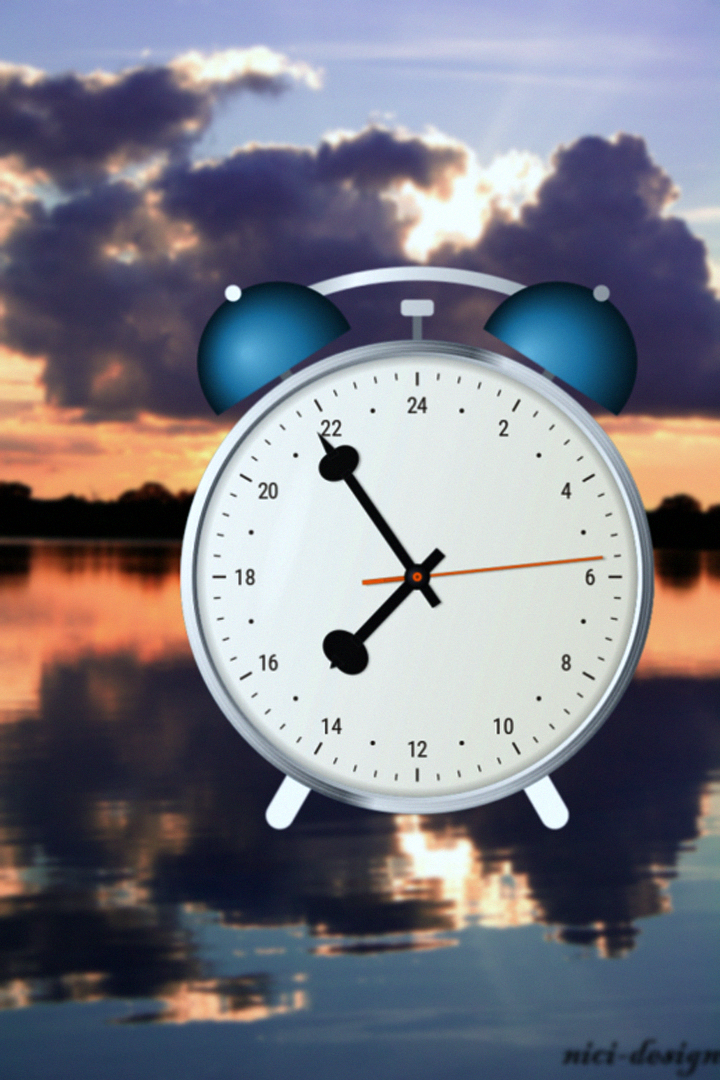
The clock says T14:54:14
